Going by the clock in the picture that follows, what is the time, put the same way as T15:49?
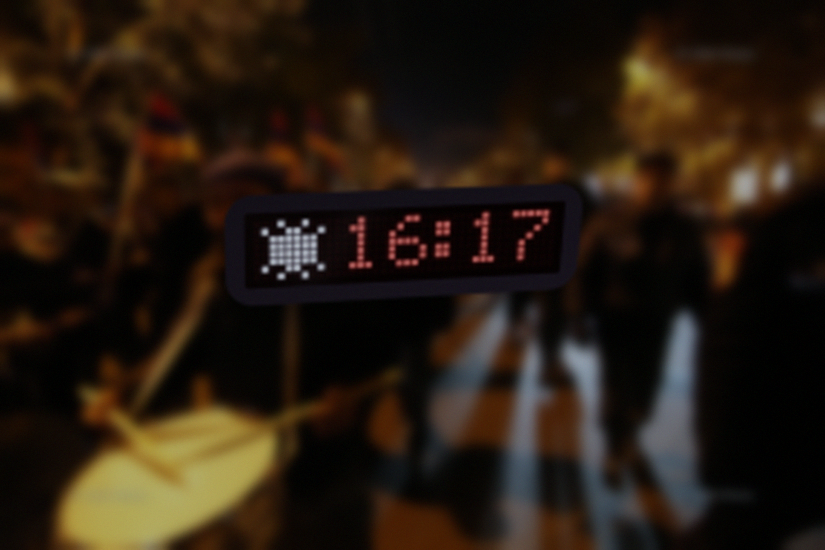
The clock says T16:17
